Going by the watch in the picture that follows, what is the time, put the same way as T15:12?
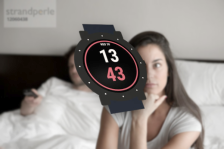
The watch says T13:43
